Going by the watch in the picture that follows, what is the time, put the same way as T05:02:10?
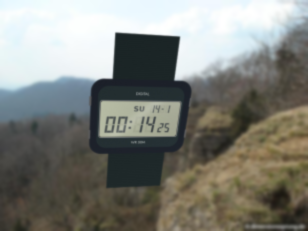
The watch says T00:14:25
